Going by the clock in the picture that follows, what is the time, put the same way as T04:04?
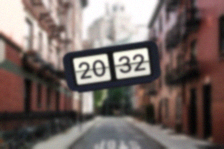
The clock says T20:32
